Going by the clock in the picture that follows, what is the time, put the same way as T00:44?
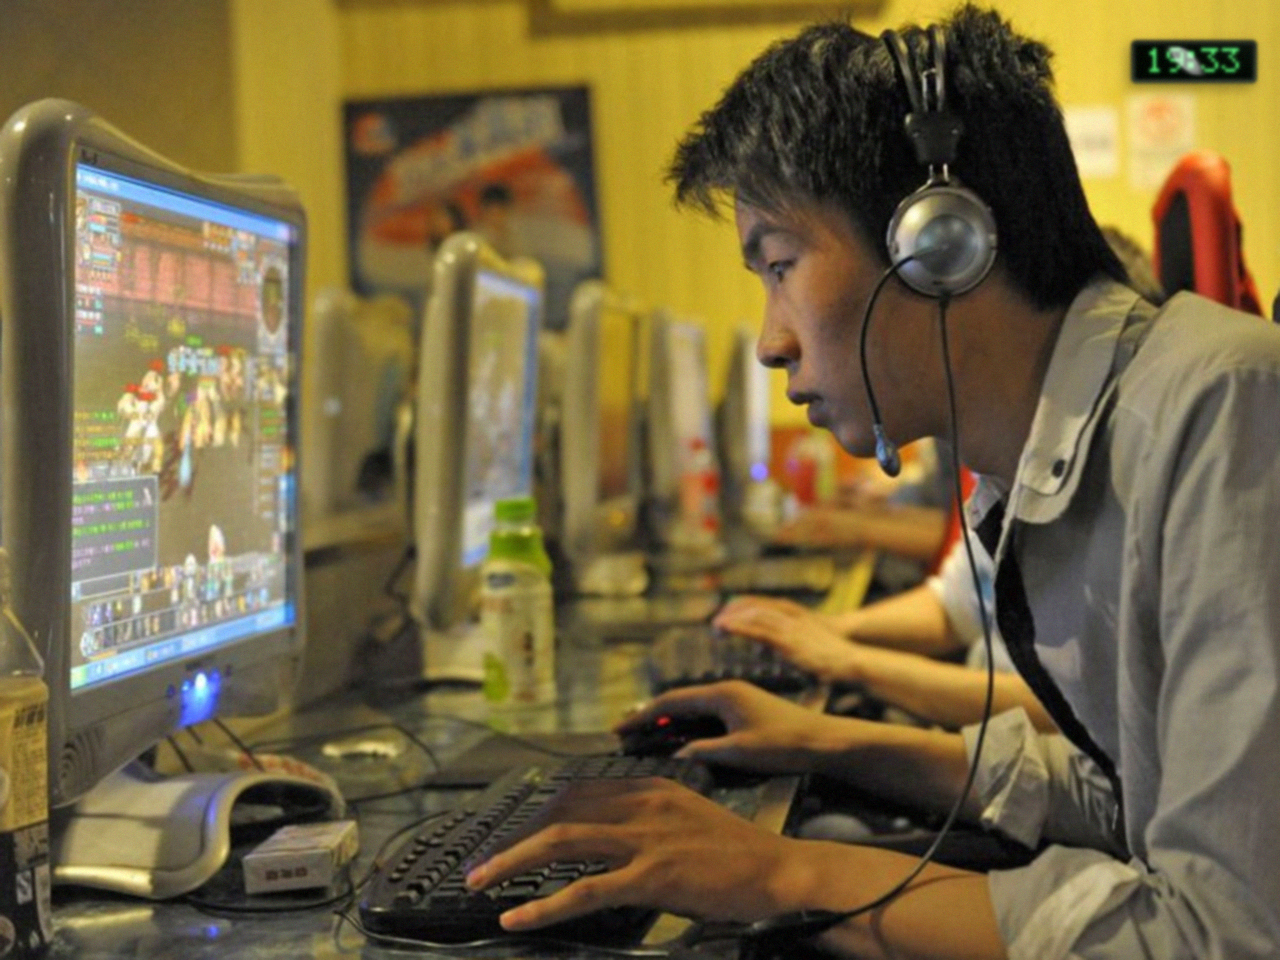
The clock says T19:33
